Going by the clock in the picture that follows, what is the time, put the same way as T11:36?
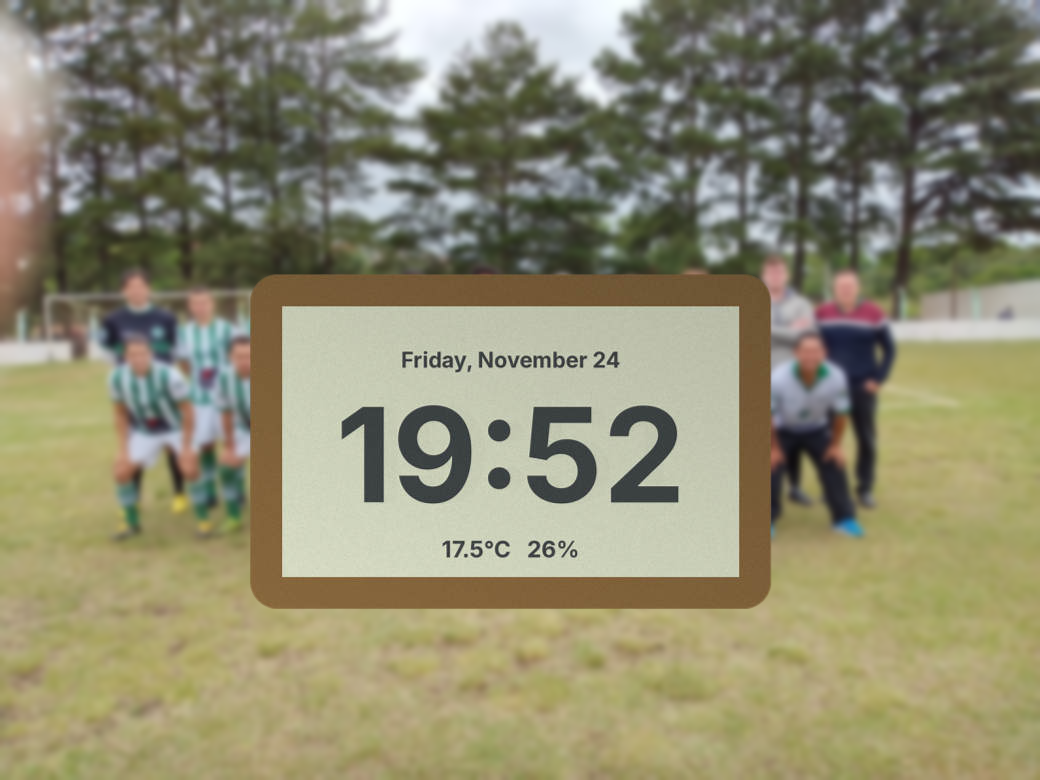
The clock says T19:52
